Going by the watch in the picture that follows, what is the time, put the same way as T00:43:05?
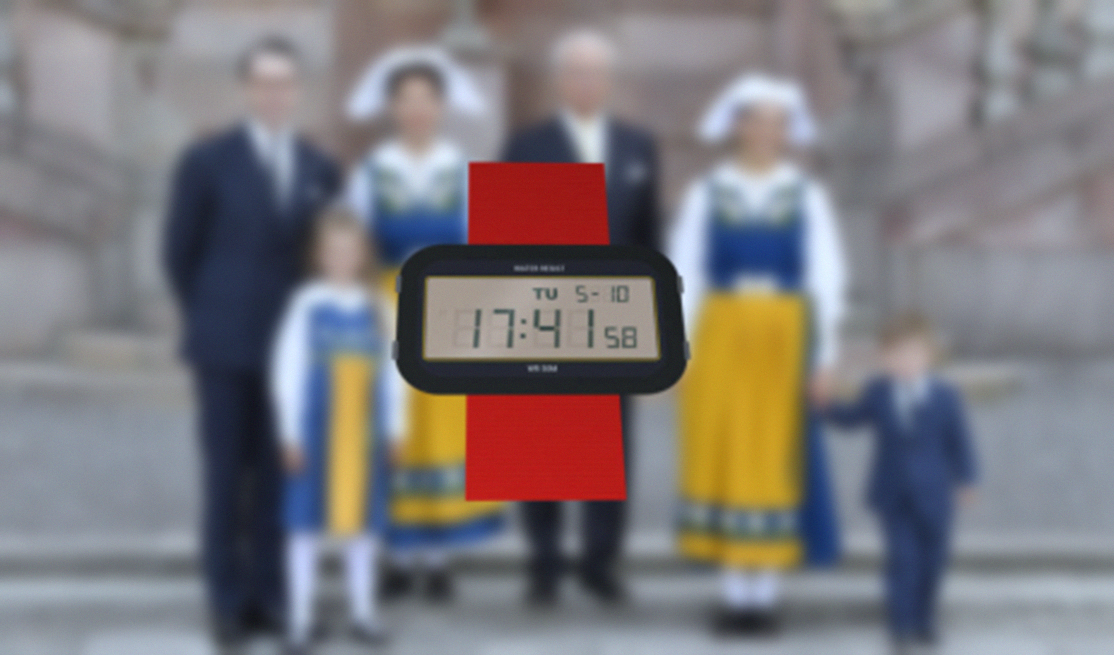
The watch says T17:41:58
